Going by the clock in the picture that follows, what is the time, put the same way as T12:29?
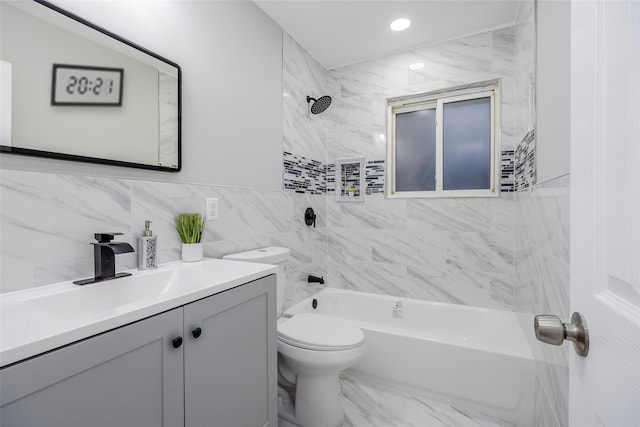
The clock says T20:21
